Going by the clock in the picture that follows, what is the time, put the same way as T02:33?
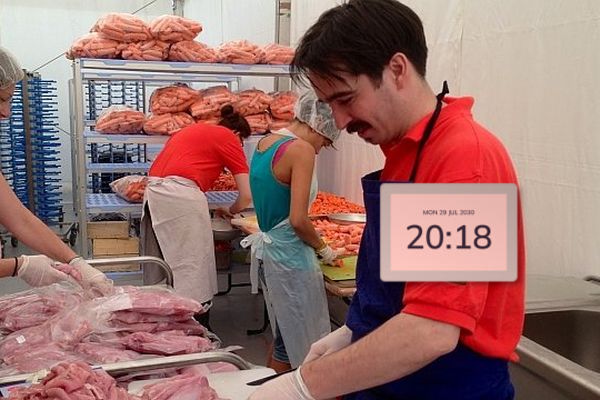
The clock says T20:18
